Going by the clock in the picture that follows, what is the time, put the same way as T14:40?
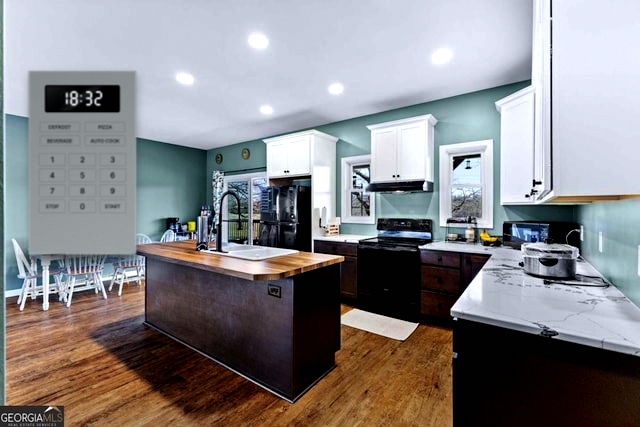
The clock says T18:32
